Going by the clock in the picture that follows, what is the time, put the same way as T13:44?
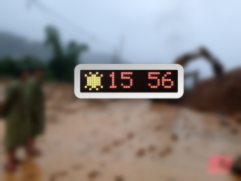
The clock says T15:56
